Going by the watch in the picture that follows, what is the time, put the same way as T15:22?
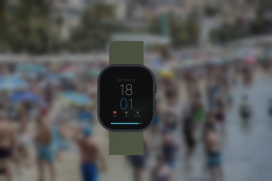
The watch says T18:01
